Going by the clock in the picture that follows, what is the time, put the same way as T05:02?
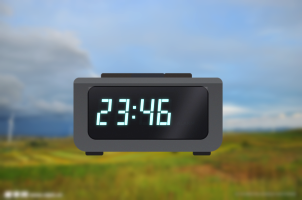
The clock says T23:46
